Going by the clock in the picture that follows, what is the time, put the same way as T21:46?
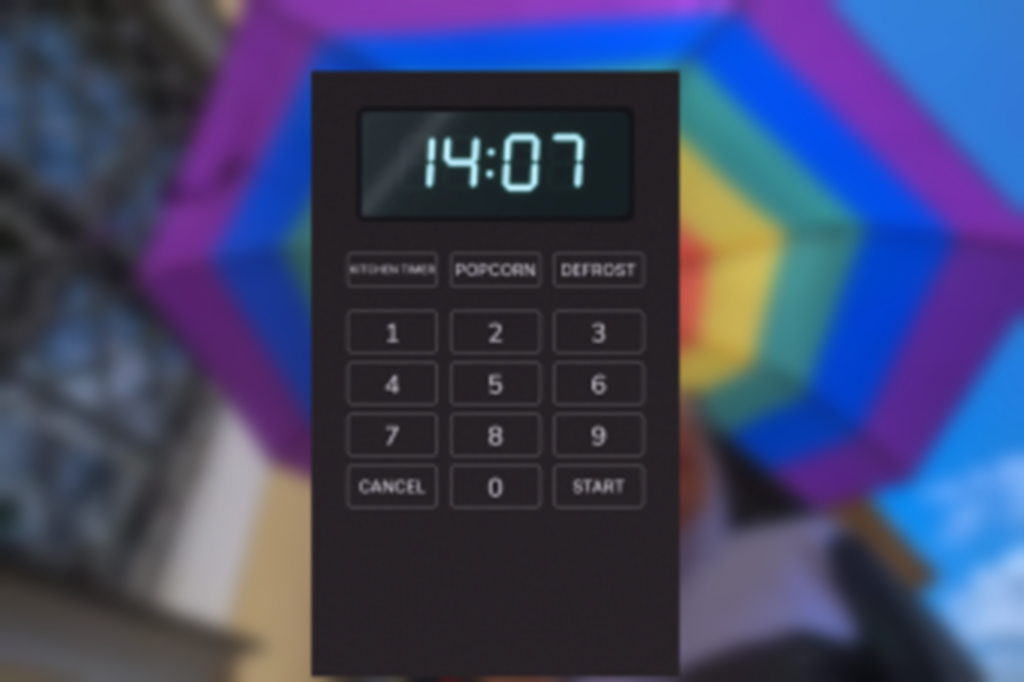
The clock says T14:07
